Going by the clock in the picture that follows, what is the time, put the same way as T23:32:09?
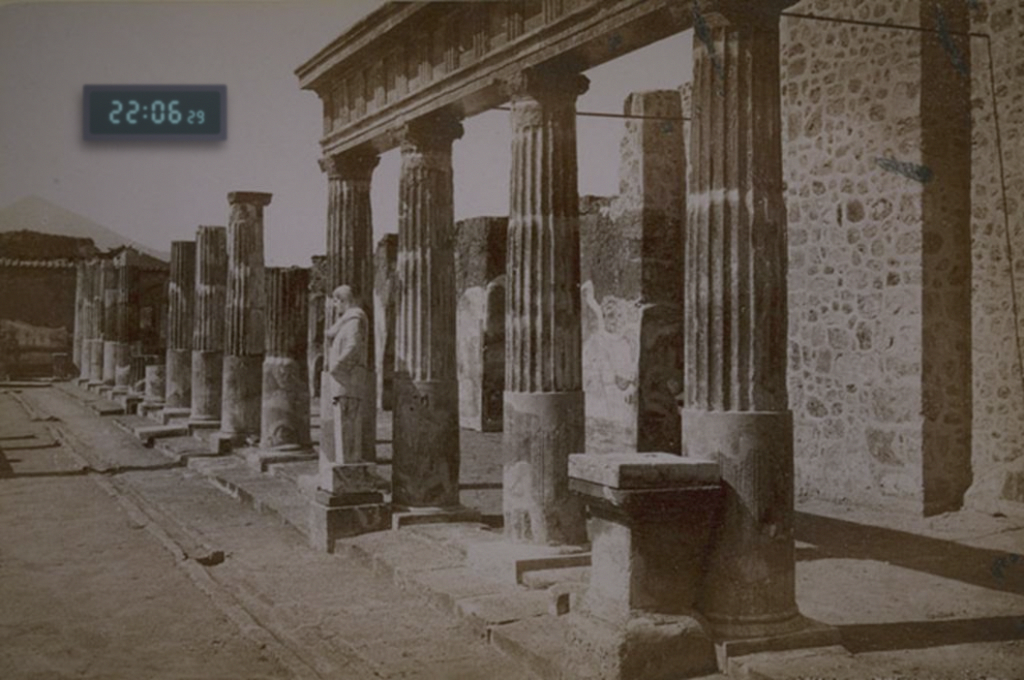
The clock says T22:06:29
